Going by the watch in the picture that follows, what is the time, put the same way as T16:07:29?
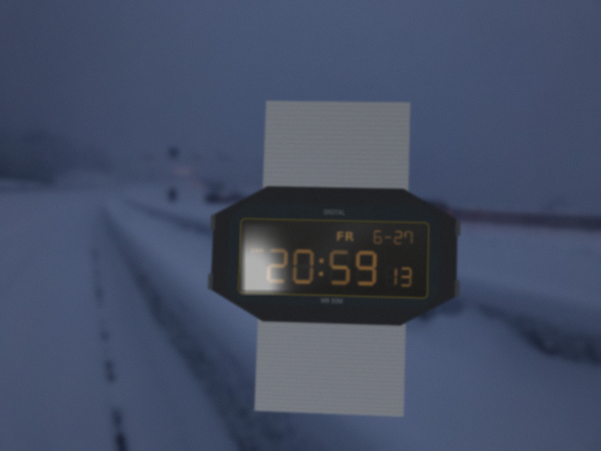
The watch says T20:59:13
